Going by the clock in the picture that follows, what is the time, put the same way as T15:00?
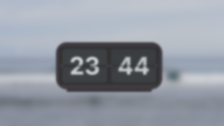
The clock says T23:44
